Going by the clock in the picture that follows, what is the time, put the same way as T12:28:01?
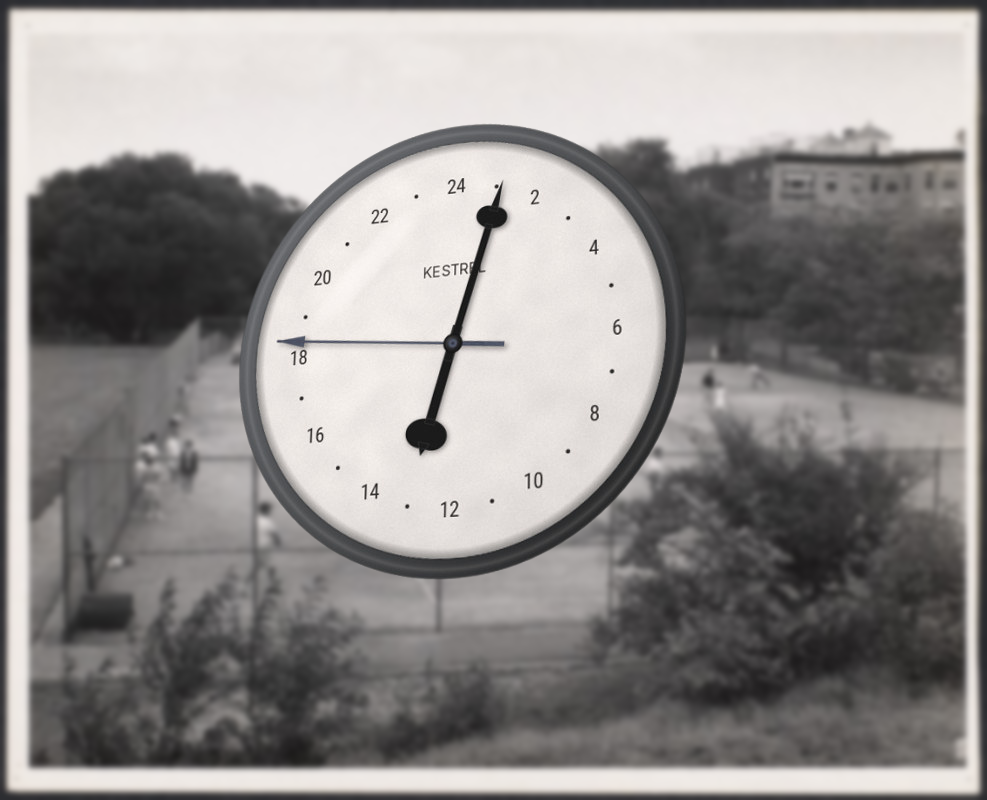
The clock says T13:02:46
